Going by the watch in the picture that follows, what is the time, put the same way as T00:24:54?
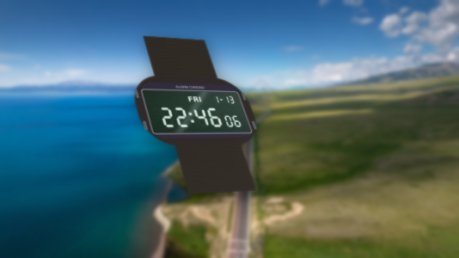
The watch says T22:46:06
